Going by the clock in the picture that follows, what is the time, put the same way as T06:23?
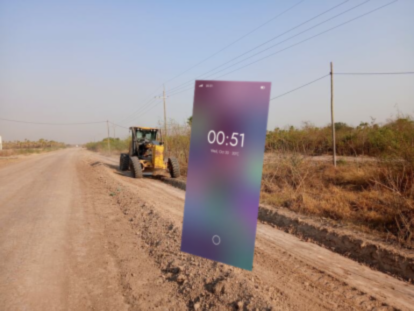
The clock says T00:51
